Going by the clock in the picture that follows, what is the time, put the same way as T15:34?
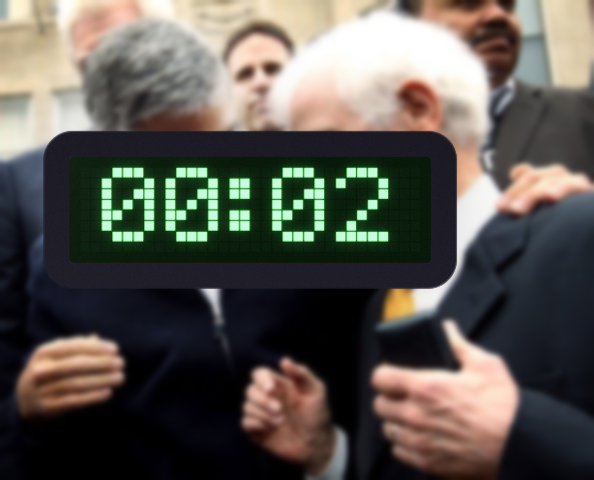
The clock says T00:02
